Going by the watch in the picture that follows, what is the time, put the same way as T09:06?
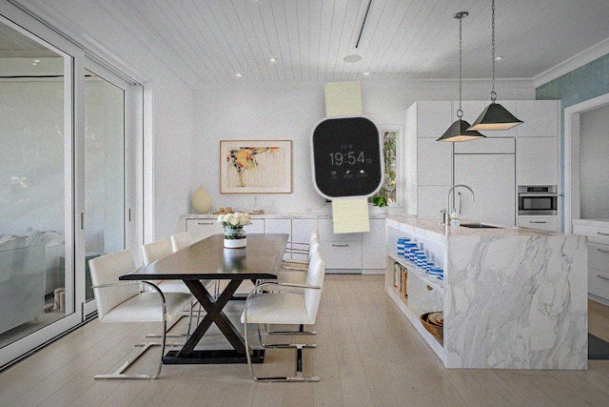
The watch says T19:54
